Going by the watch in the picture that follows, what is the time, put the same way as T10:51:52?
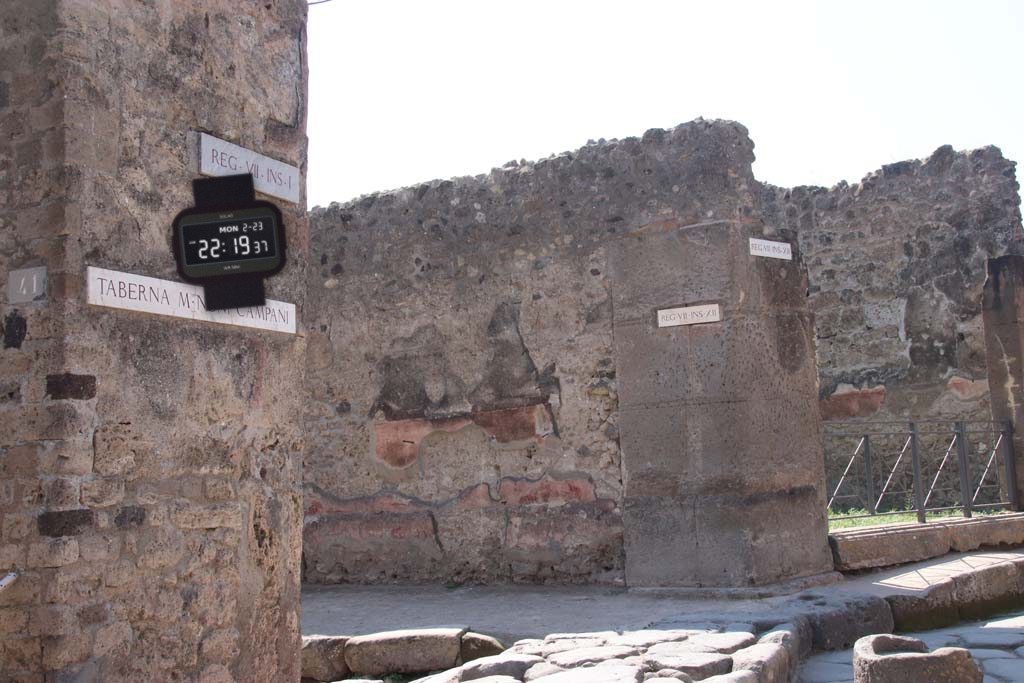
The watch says T22:19:37
